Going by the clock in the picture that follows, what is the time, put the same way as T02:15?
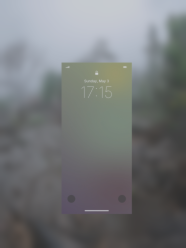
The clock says T17:15
